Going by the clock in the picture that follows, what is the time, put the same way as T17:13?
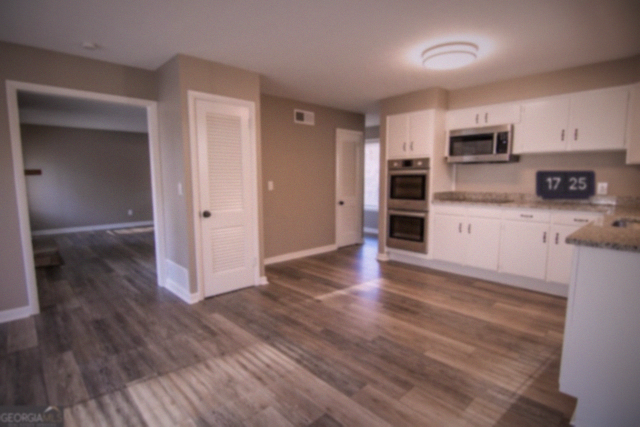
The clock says T17:25
